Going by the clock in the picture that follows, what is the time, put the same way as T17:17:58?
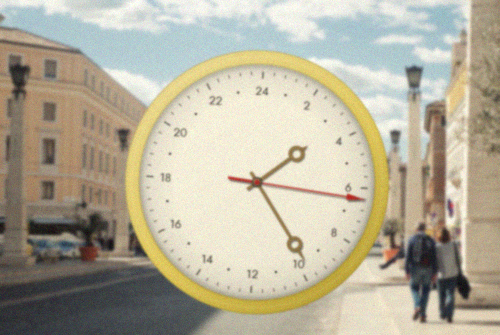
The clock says T03:24:16
